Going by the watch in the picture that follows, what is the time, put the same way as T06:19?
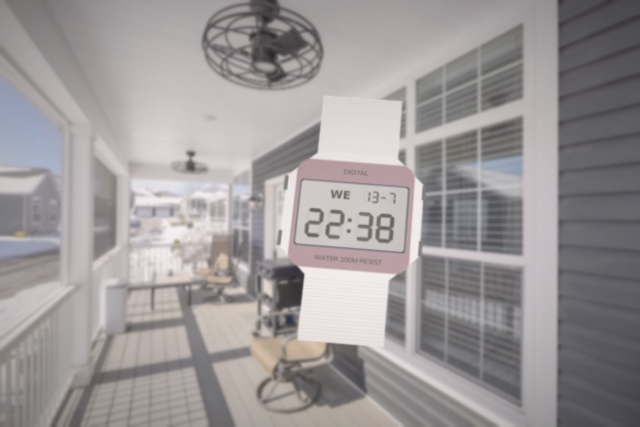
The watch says T22:38
